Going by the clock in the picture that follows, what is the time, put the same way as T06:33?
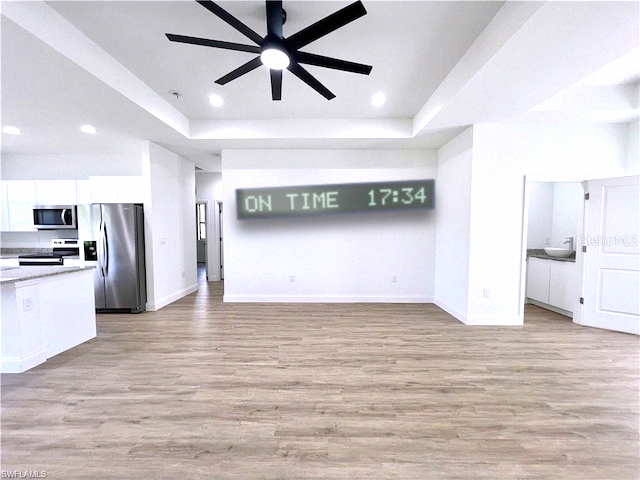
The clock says T17:34
